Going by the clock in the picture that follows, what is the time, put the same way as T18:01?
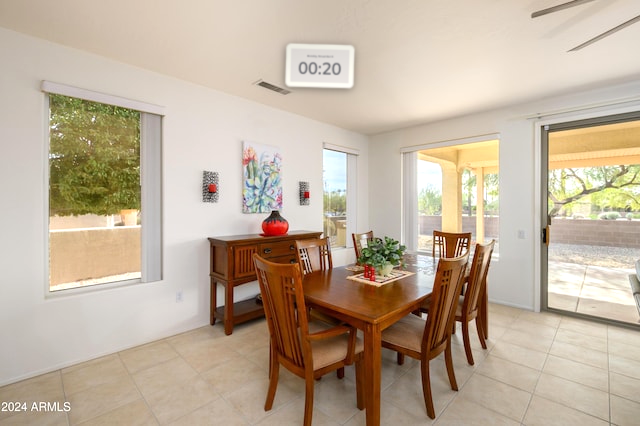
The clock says T00:20
